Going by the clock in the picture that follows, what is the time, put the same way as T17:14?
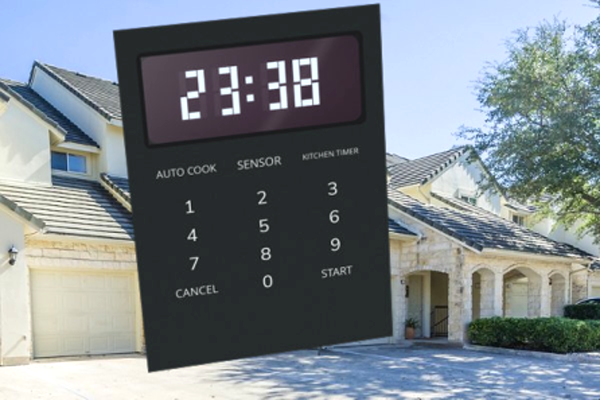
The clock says T23:38
